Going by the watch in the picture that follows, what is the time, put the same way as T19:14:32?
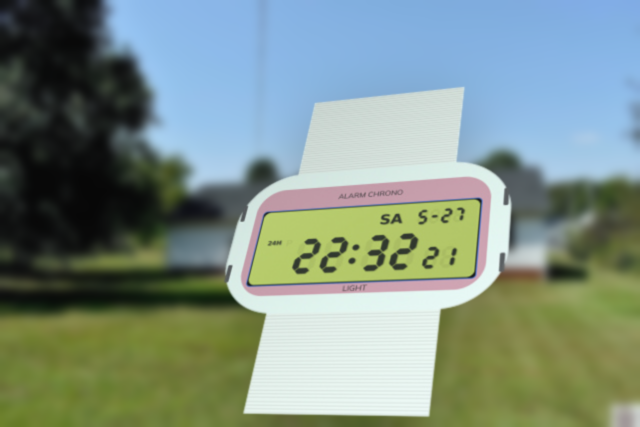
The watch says T22:32:21
